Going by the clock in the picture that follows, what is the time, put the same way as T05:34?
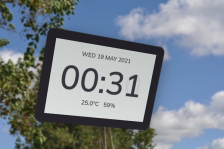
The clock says T00:31
